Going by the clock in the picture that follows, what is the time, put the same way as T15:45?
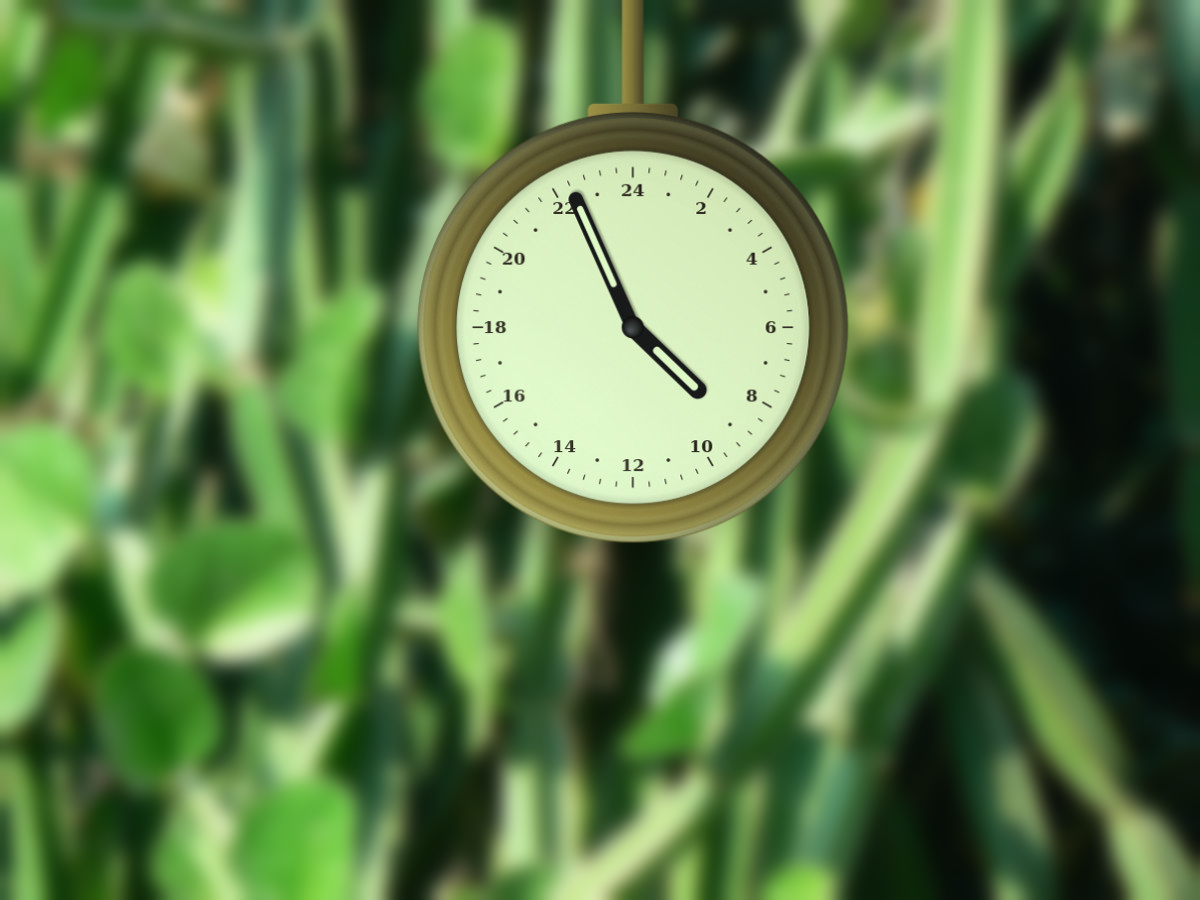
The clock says T08:56
